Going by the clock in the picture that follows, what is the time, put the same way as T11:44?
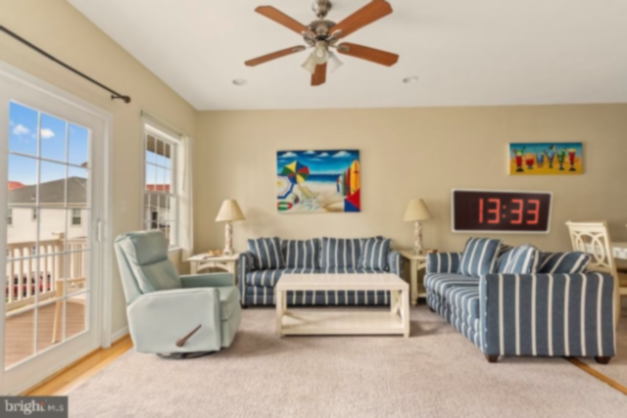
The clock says T13:33
